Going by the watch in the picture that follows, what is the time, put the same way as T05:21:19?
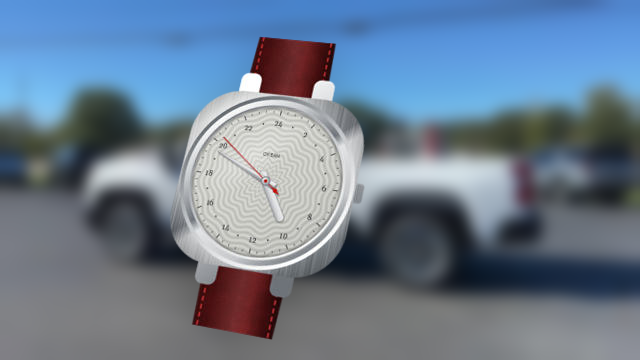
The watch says T09:48:51
